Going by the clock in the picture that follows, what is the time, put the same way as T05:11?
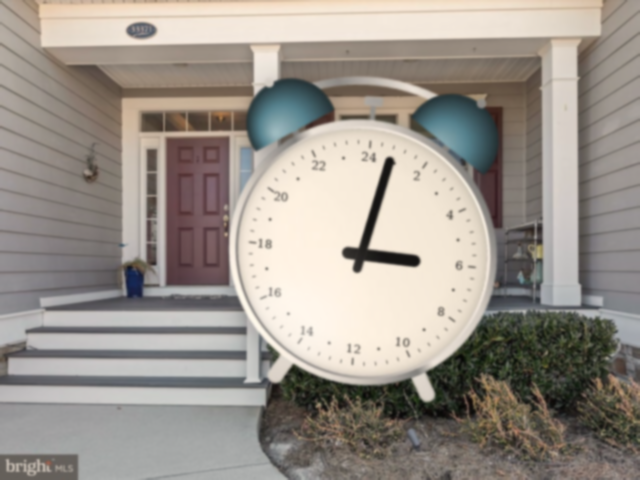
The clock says T06:02
